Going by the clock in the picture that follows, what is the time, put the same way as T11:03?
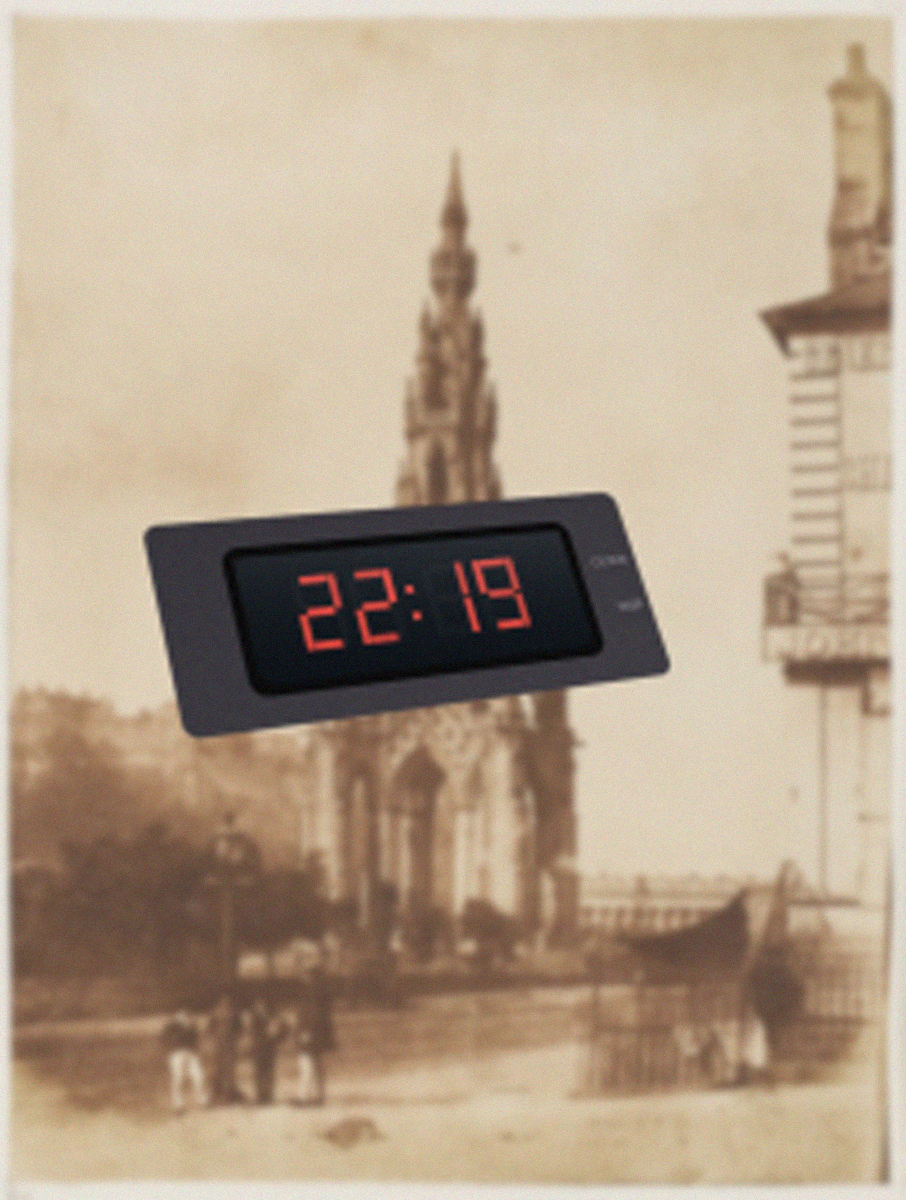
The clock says T22:19
